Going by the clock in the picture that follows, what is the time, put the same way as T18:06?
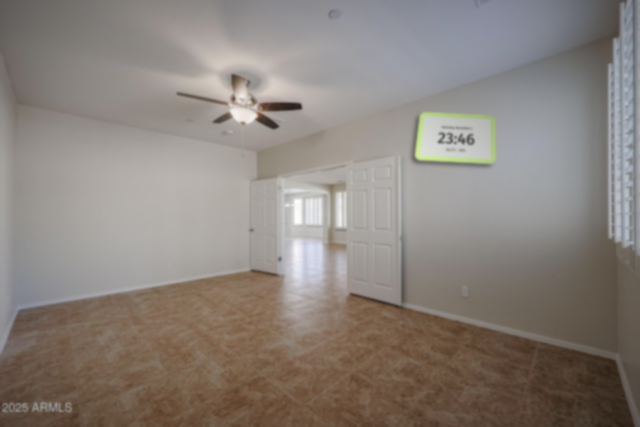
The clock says T23:46
